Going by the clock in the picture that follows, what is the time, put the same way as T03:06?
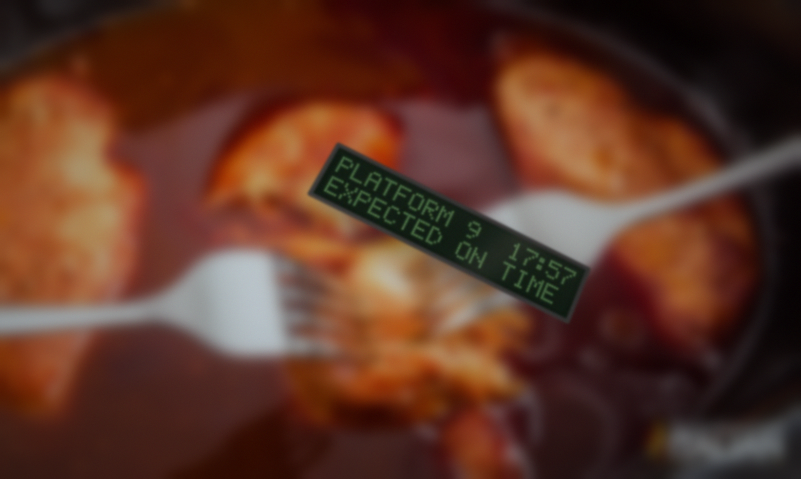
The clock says T17:57
